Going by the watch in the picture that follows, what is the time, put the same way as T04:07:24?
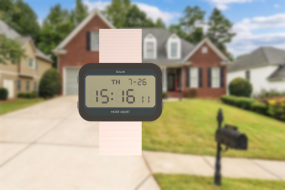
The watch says T15:16:11
